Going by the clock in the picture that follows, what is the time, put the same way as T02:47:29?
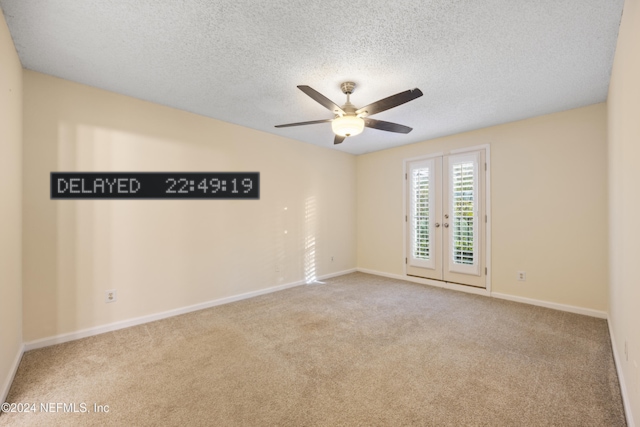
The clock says T22:49:19
